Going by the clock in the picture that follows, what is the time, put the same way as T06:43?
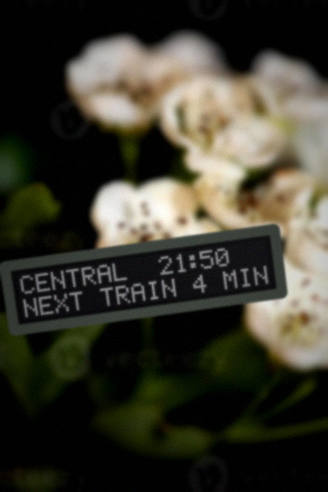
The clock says T21:50
